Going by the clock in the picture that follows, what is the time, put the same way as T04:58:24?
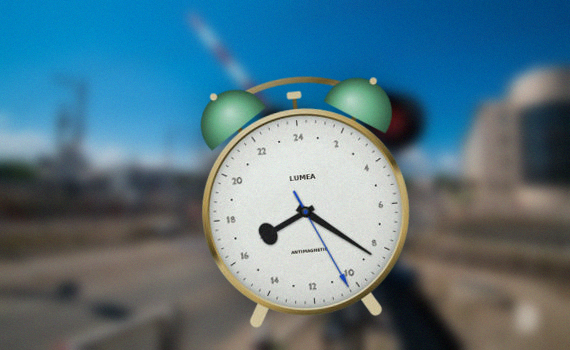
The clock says T16:21:26
